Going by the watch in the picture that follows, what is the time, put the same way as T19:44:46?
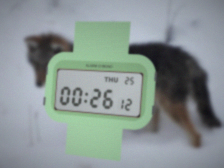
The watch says T00:26:12
